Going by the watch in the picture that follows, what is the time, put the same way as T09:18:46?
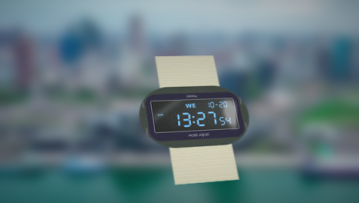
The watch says T13:27:54
